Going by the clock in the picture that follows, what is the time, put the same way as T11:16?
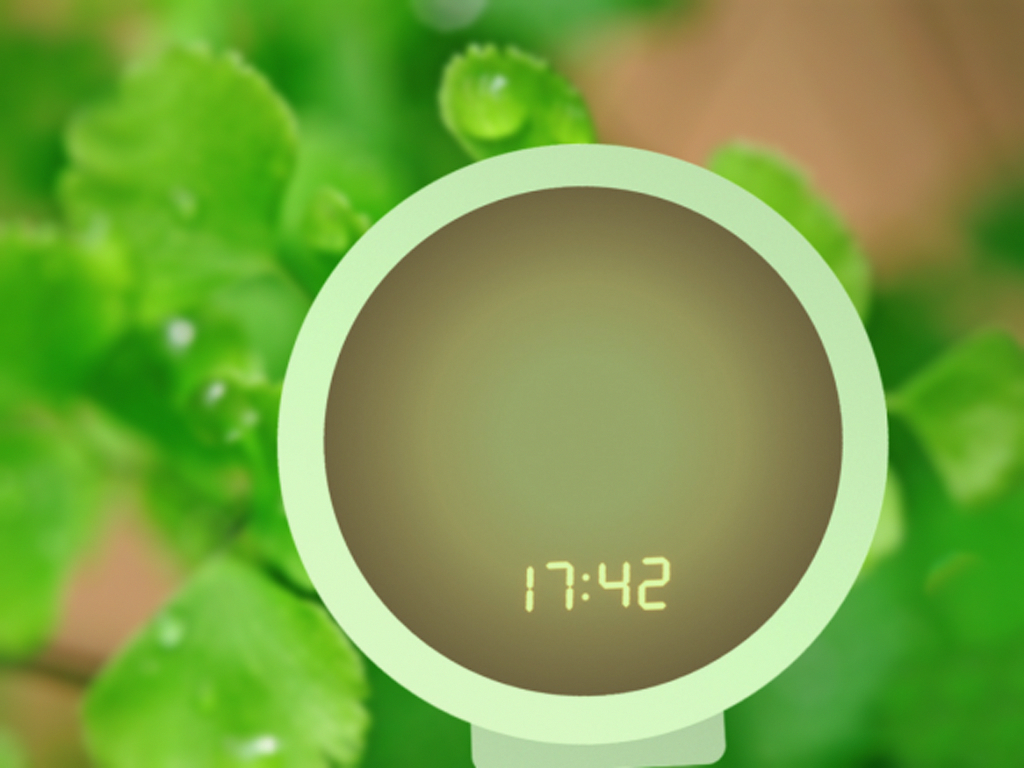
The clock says T17:42
